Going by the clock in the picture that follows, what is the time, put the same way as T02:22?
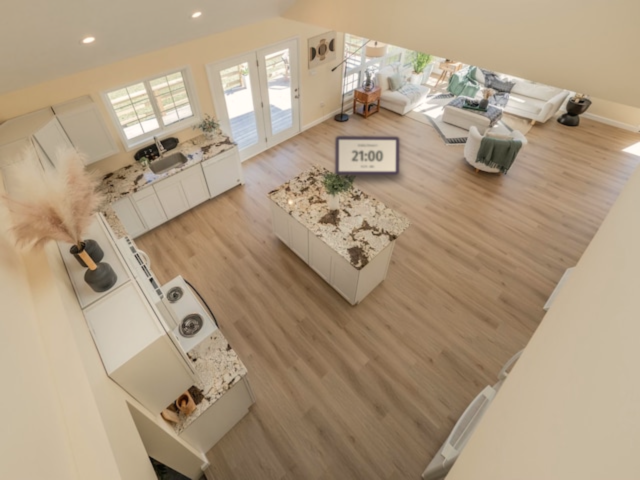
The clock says T21:00
